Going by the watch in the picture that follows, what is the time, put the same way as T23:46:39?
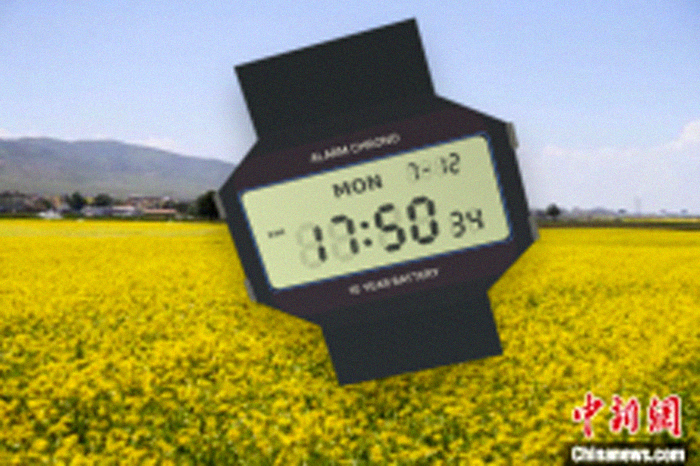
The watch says T17:50:34
